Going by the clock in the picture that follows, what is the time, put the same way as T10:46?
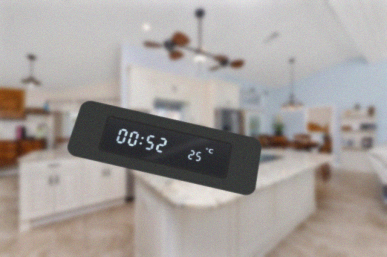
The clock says T00:52
